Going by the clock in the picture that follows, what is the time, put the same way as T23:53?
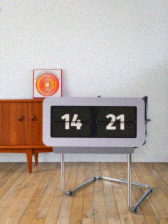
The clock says T14:21
